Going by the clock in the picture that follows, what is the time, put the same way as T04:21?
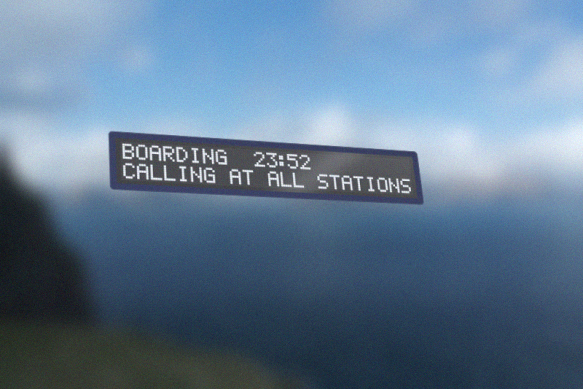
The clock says T23:52
